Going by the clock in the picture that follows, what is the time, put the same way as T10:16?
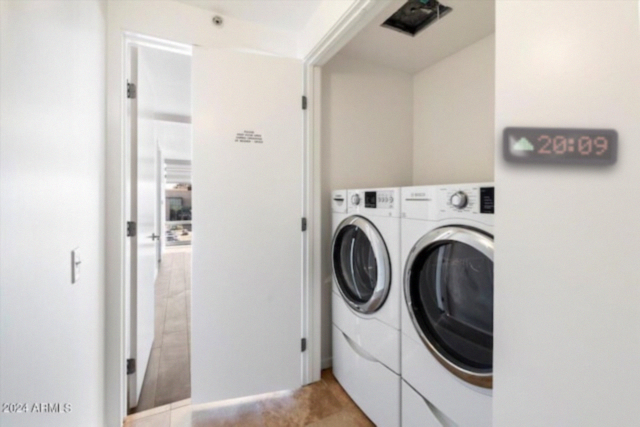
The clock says T20:09
